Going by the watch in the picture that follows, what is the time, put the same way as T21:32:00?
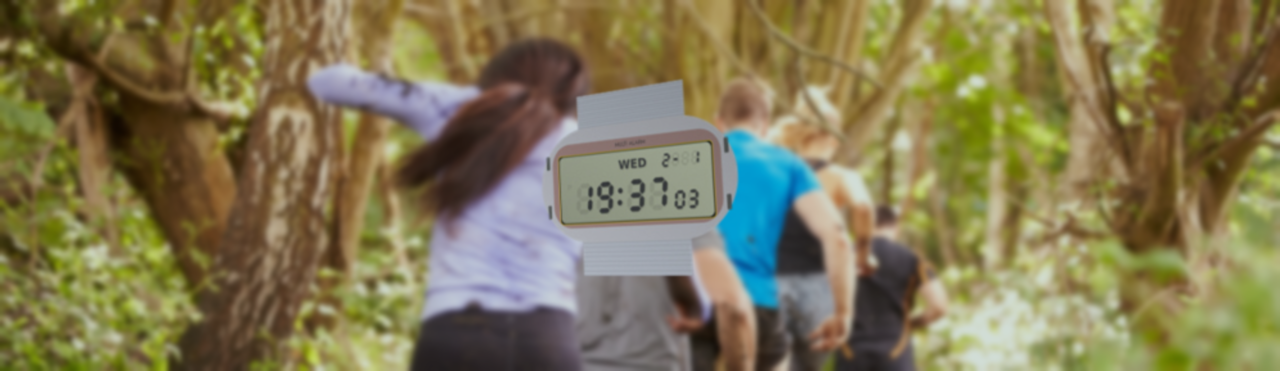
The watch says T19:37:03
